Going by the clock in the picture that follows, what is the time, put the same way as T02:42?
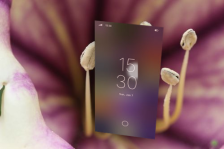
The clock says T15:30
